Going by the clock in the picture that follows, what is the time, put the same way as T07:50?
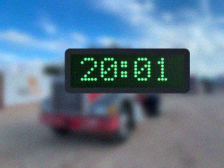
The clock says T20:01
